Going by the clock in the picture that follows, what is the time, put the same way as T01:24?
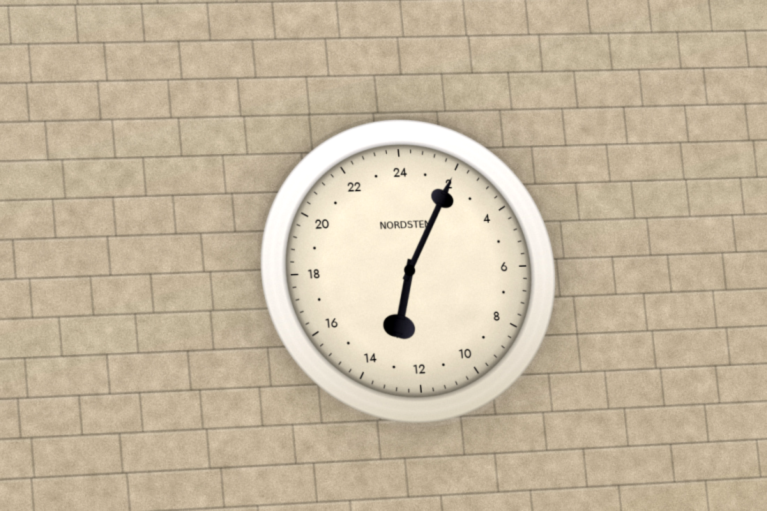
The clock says T13:05
